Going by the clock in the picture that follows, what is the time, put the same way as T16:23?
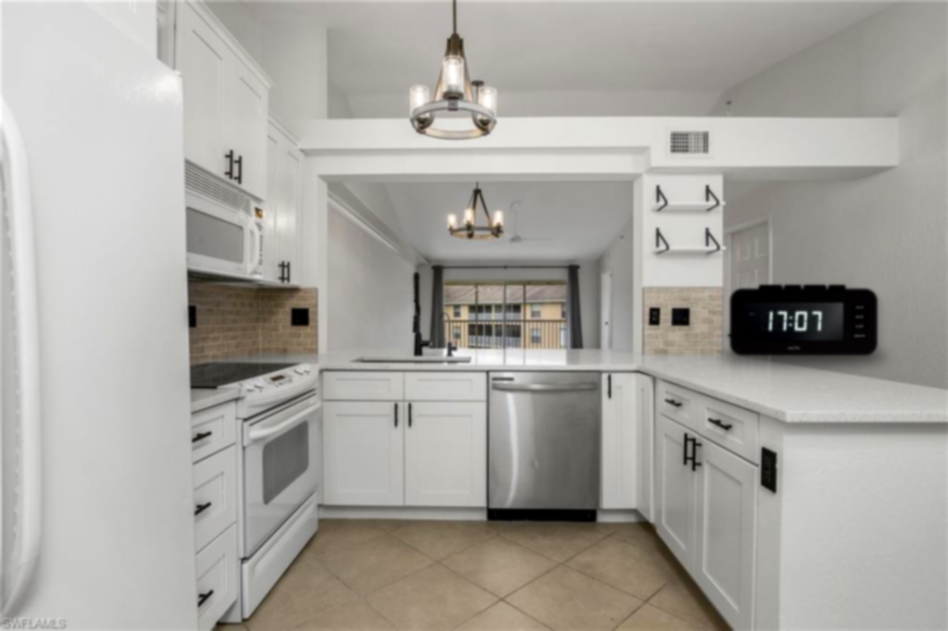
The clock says T17:07
